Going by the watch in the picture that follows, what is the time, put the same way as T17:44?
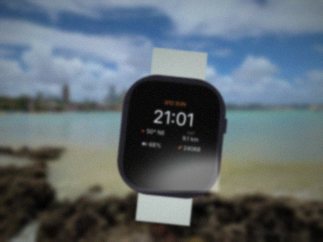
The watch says T21:01
